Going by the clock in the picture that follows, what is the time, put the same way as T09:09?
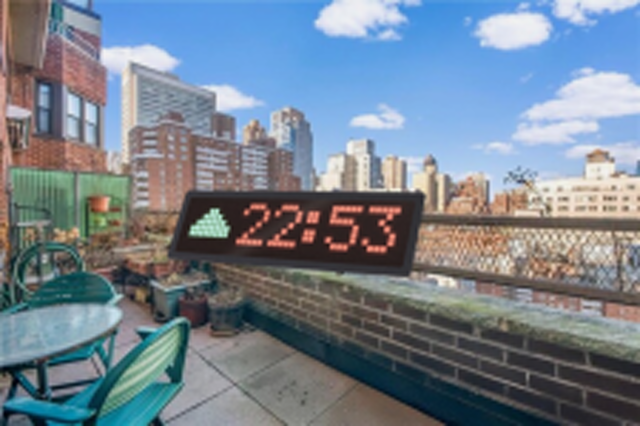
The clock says T22:53
